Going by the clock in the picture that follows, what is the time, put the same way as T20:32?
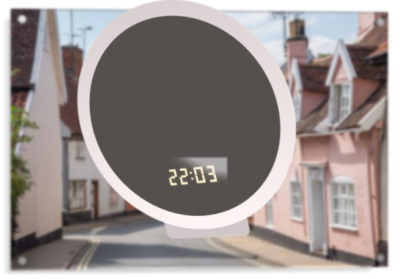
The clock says T22:03
